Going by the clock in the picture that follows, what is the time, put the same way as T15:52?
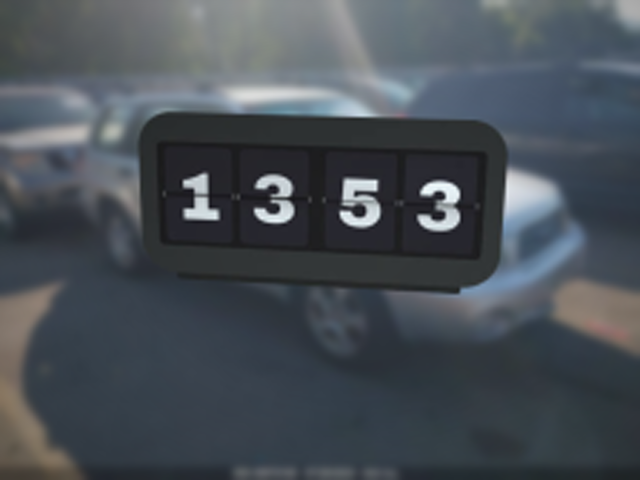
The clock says T13:53
